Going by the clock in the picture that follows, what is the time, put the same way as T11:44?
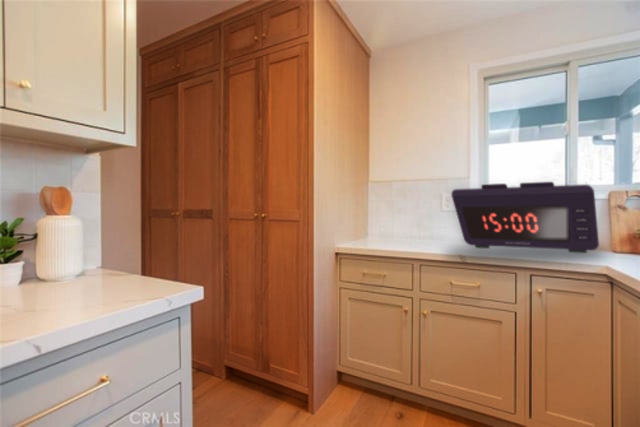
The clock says T15:00
